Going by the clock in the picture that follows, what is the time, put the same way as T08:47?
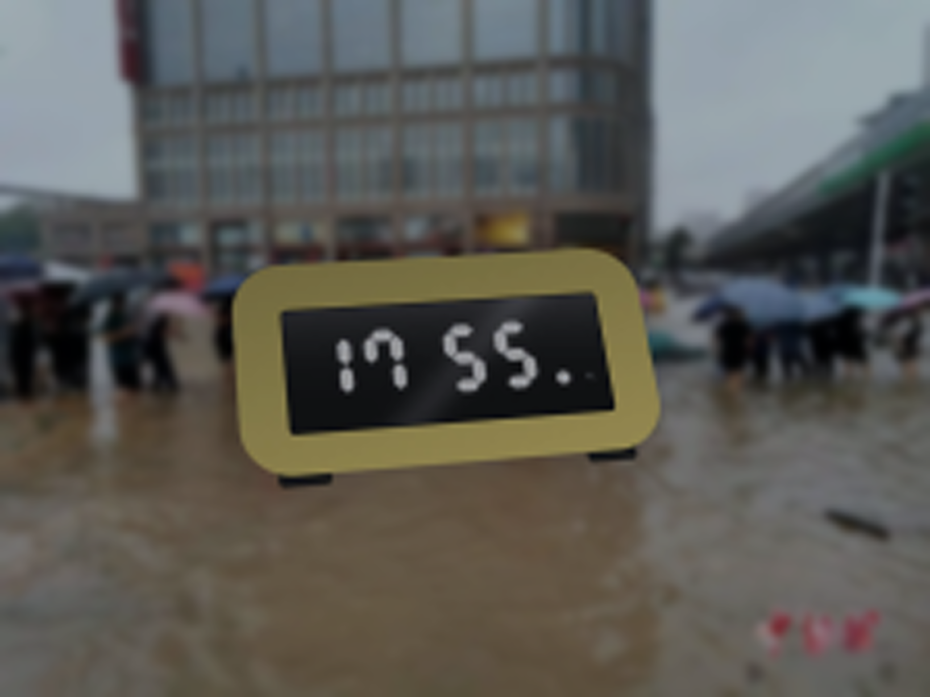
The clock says T17:55
